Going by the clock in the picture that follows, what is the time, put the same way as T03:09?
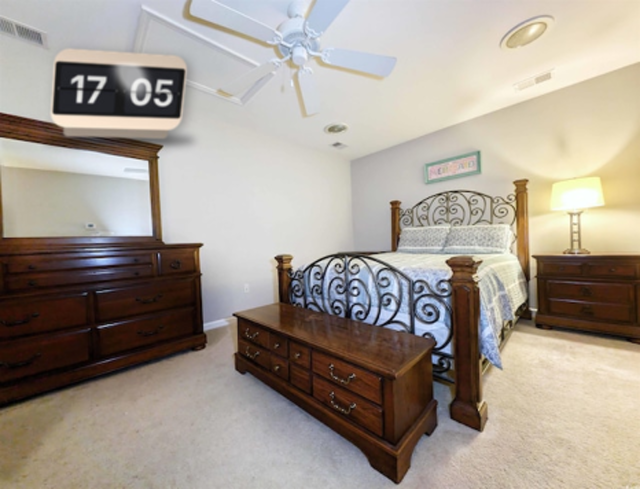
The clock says T17:05
